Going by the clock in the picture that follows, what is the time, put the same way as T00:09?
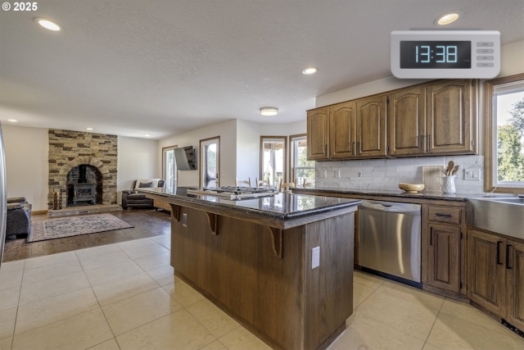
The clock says T13:38
